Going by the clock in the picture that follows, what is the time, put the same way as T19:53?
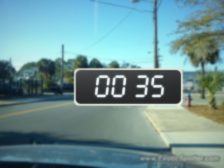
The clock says T00:35
